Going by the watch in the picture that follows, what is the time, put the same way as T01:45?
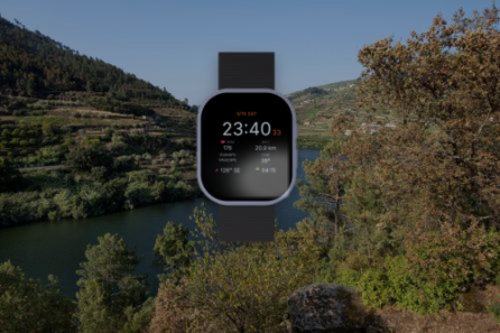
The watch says T23:40
